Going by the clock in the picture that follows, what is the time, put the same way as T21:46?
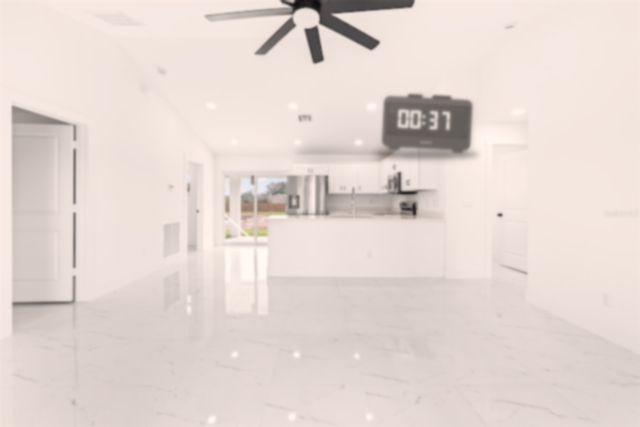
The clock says T00:37
